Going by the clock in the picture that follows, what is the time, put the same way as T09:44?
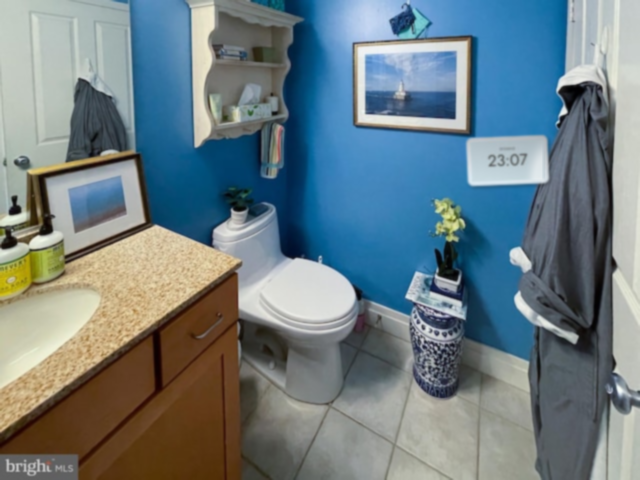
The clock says T23:07
